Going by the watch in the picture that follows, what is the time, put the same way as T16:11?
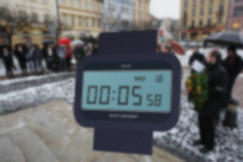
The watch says T00:05
